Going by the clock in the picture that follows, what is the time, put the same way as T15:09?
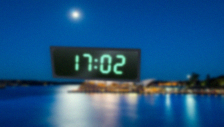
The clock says T17:02
